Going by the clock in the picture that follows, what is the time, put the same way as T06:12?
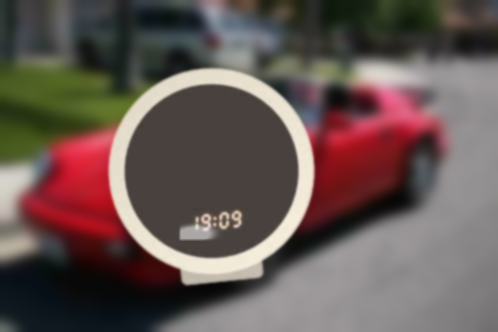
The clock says T19:09
